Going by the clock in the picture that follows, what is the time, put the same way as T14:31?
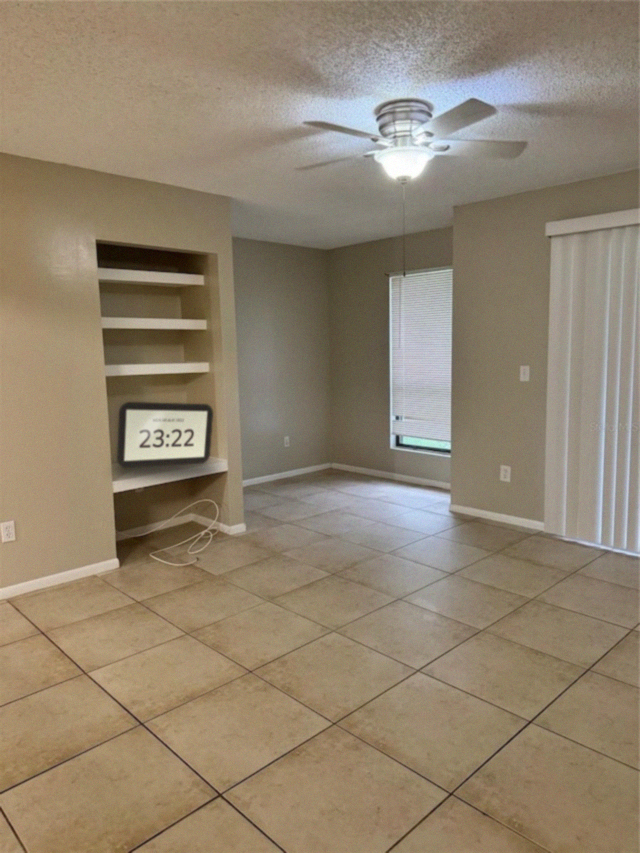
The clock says T23:22
